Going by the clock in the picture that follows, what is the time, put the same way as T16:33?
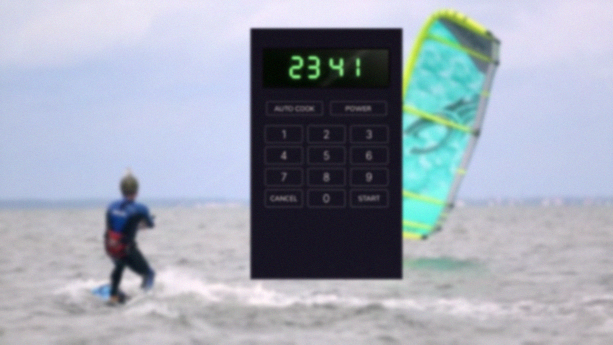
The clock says T23:41
